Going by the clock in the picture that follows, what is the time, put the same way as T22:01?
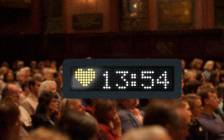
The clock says T13:54
